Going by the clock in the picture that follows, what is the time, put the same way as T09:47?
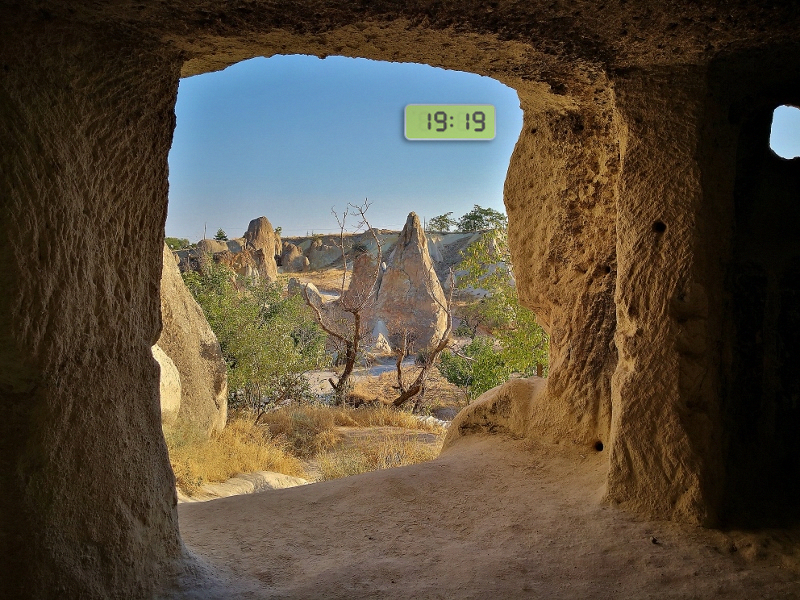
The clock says T19:19
